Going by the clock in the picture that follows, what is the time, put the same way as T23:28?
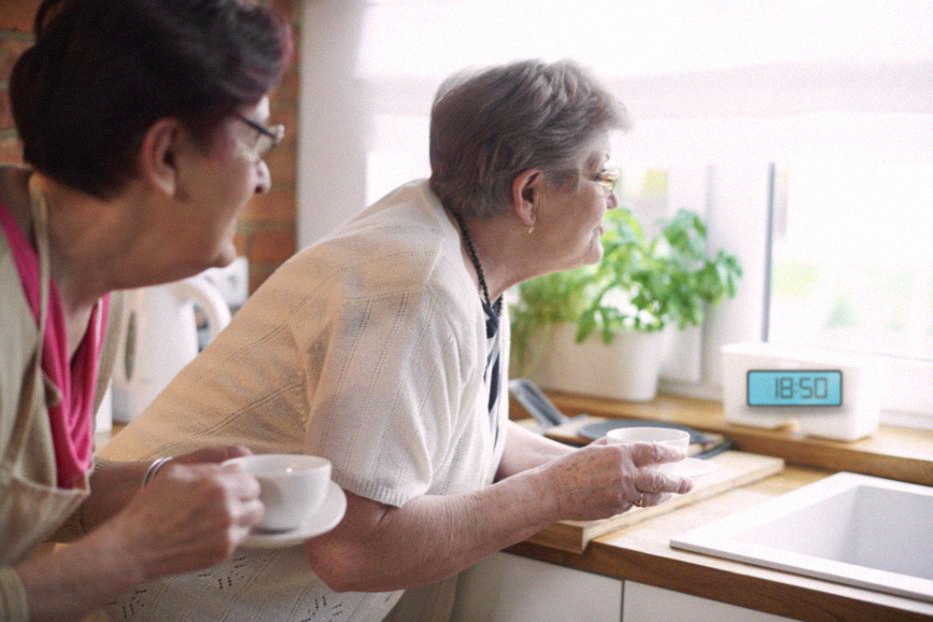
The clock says T18:50
